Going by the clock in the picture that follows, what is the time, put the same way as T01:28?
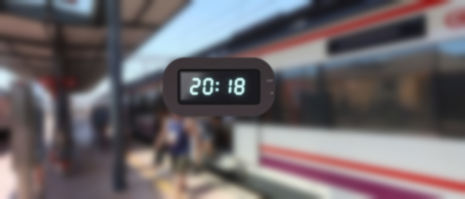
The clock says T20:18
